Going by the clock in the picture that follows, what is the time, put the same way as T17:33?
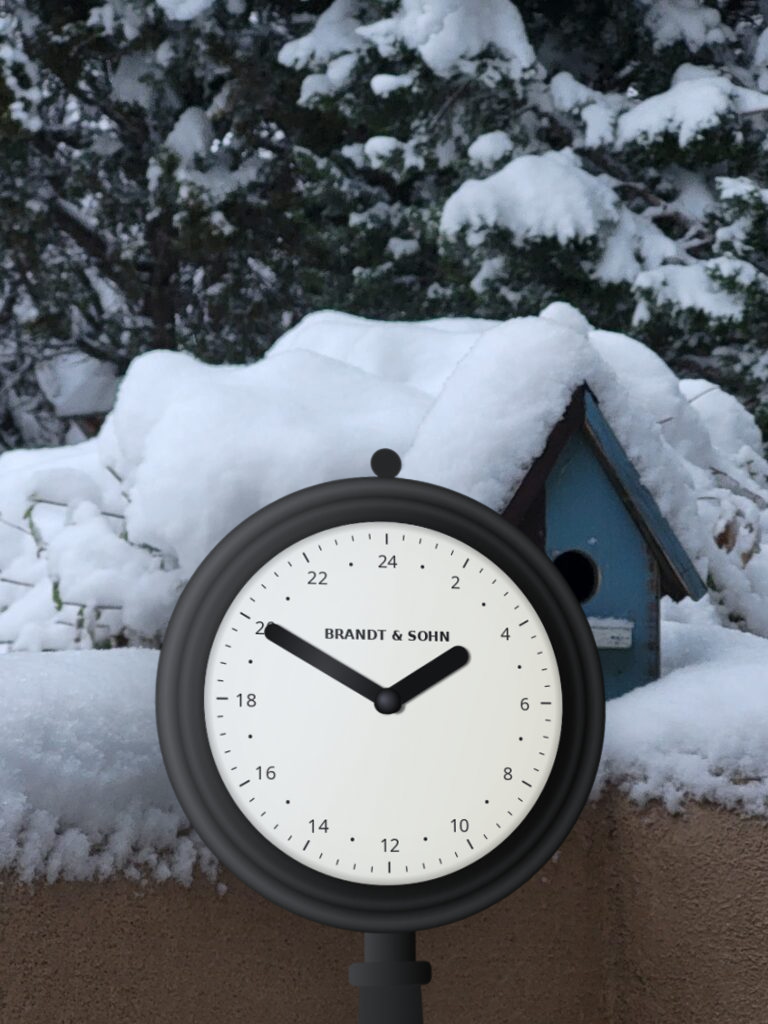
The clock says T03:50
